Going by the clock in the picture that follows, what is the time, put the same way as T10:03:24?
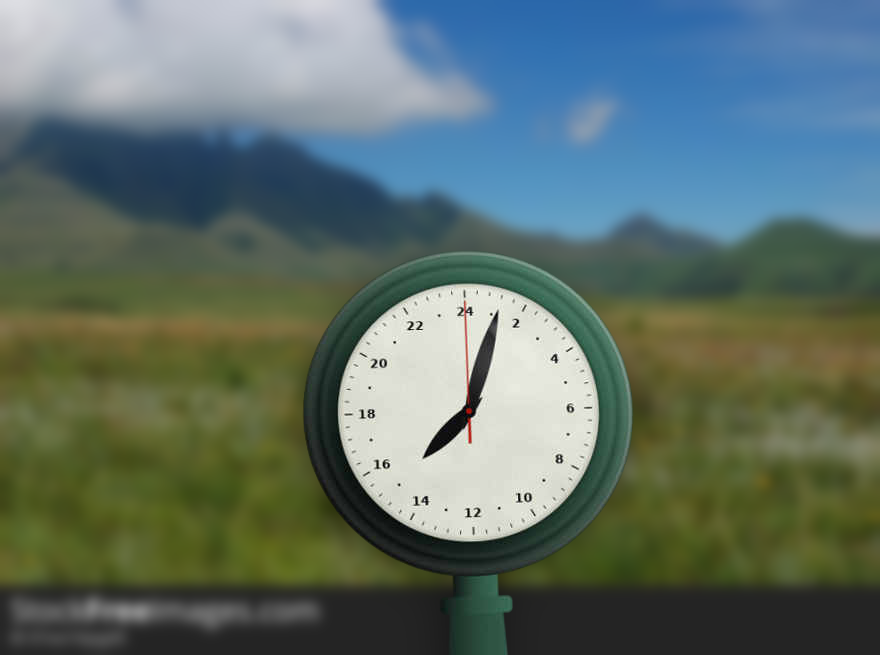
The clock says T15:03:00
